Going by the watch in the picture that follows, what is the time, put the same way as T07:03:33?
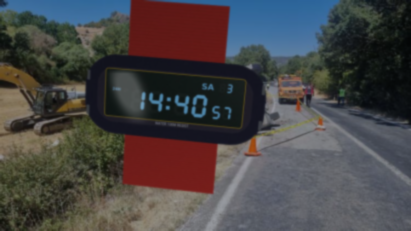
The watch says T14:40:57
